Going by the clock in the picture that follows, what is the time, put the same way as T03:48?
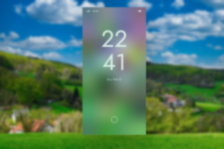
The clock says T22:41
